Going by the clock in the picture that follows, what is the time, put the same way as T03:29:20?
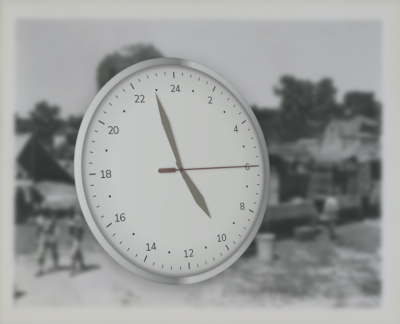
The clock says T09:57:15
